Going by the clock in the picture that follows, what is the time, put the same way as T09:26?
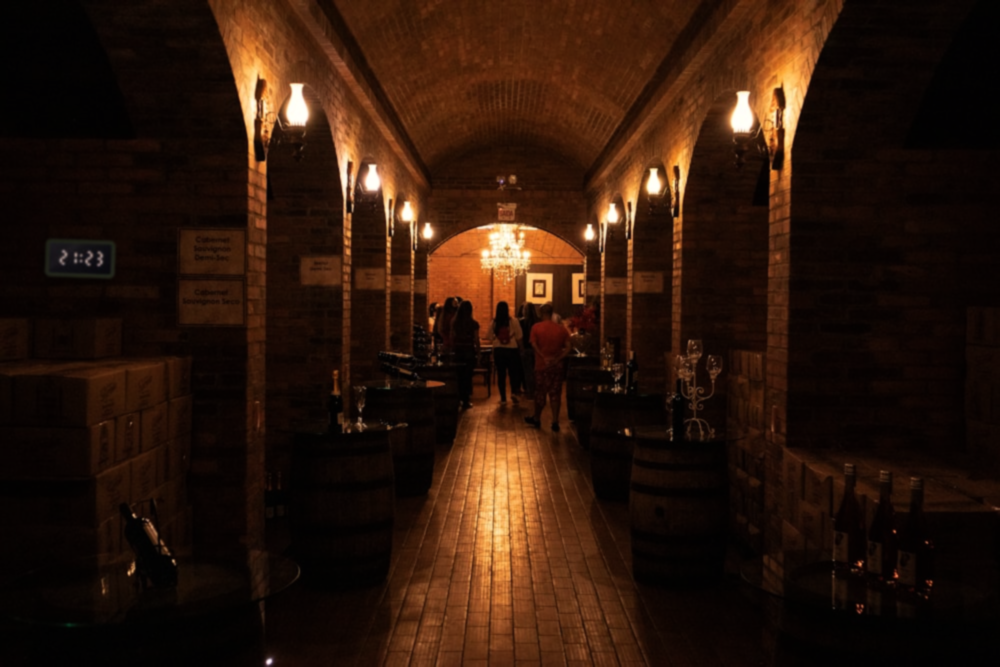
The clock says T21:23
